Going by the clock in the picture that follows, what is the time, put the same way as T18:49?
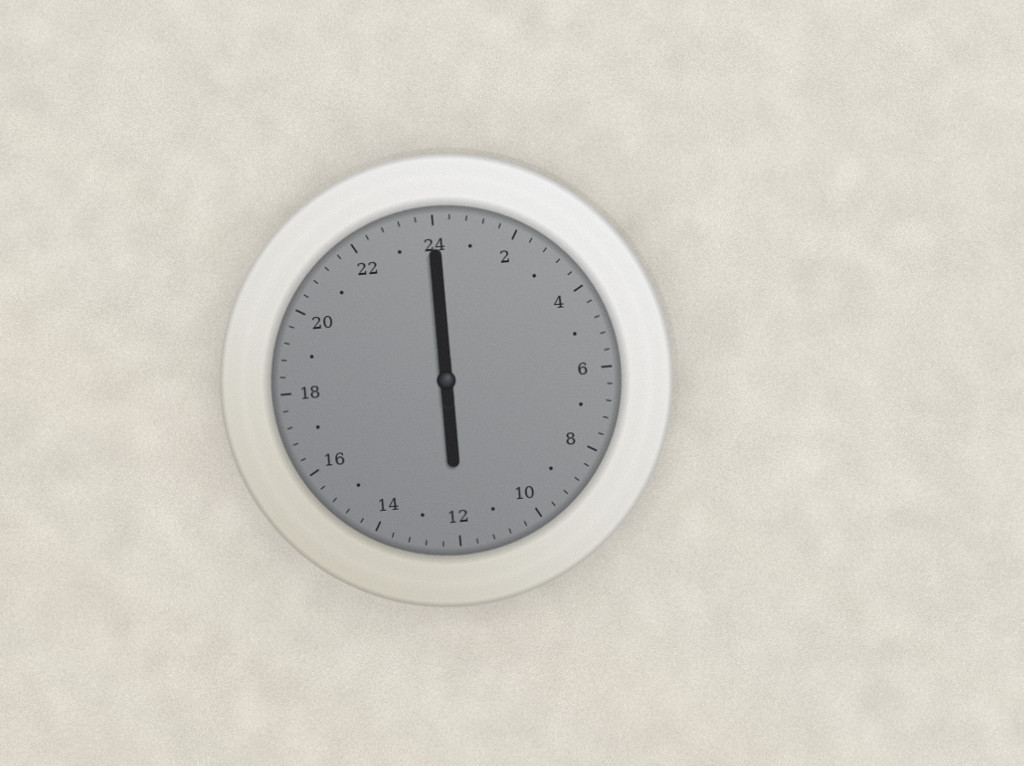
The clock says T12:00
